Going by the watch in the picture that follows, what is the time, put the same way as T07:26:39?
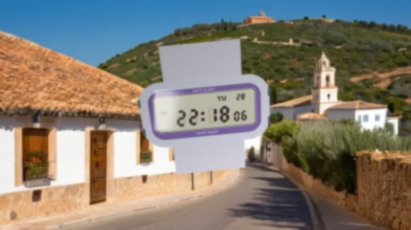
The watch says T22:18:06
